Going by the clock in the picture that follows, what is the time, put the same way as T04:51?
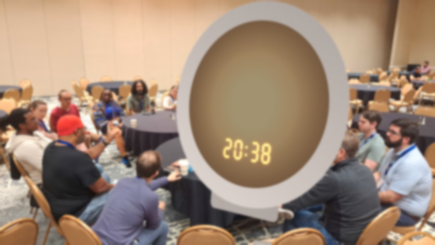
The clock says T20:38
